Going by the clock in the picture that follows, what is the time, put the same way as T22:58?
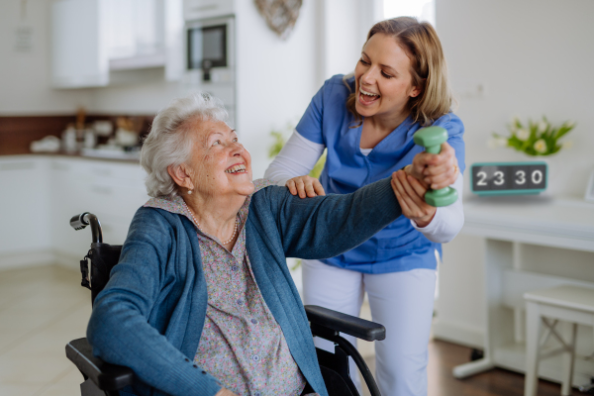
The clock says T23:30
